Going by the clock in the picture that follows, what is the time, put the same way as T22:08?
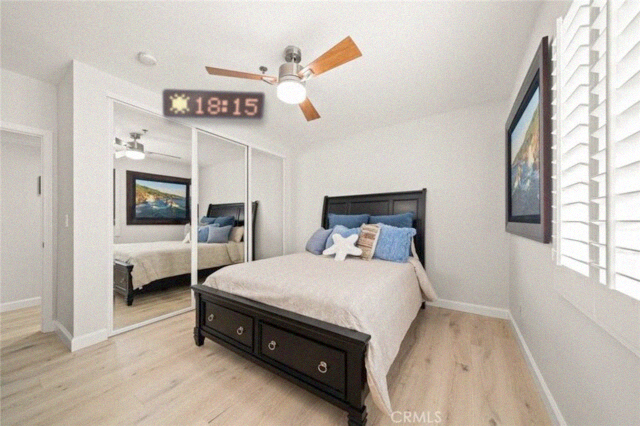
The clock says T18:15
